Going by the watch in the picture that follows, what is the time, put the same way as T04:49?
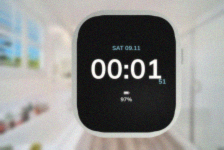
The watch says T00:01
